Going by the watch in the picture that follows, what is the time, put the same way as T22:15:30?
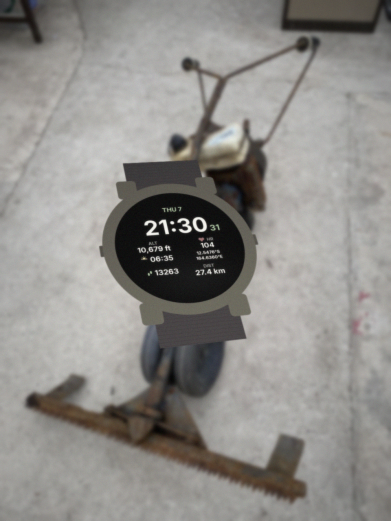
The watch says T21:30:31
